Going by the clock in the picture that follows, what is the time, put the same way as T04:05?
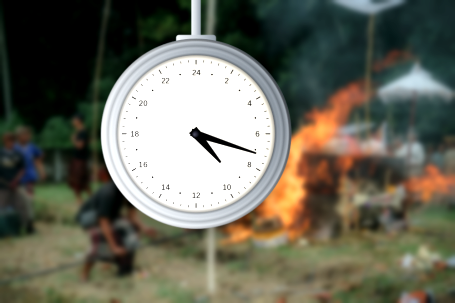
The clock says T09:18
